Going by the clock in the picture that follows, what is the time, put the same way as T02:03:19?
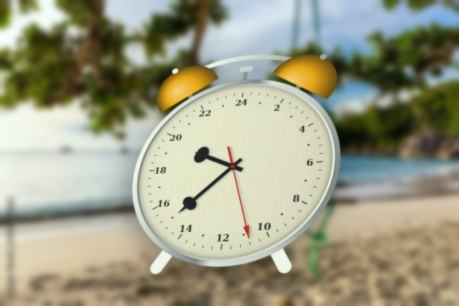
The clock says T19:37:27
